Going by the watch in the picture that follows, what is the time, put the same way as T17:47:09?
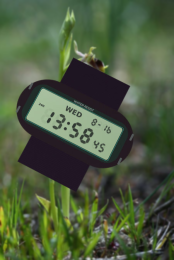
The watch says T13:58:45
